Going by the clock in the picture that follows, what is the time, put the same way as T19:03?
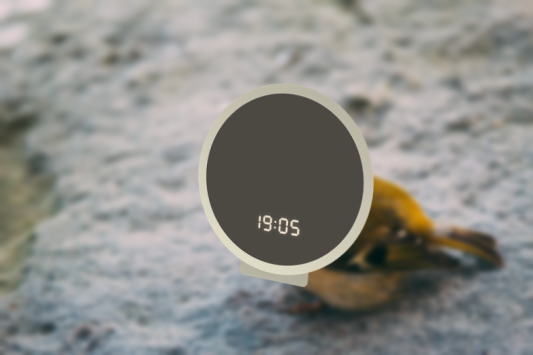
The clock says T19:05
